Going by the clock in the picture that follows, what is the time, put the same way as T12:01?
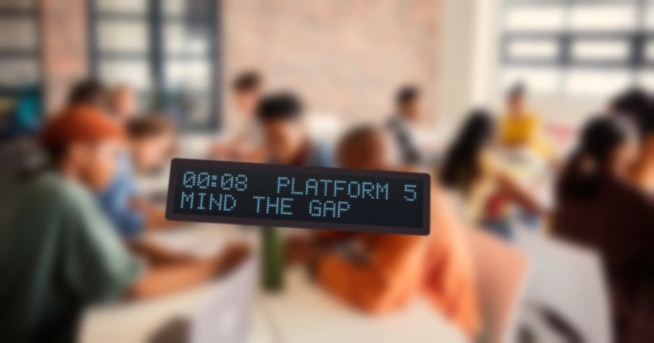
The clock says T00:08
